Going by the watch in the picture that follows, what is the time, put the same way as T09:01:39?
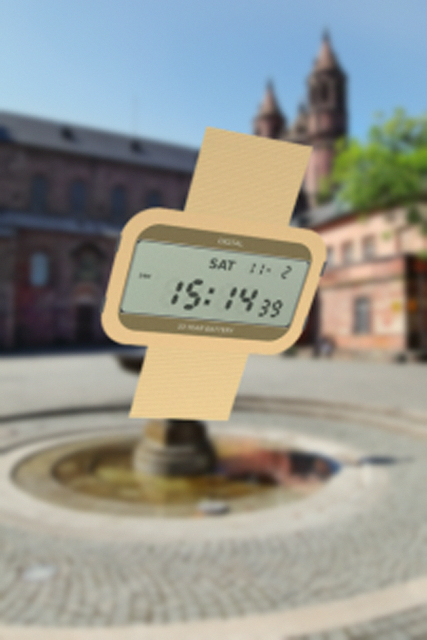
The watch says T15:14:39
